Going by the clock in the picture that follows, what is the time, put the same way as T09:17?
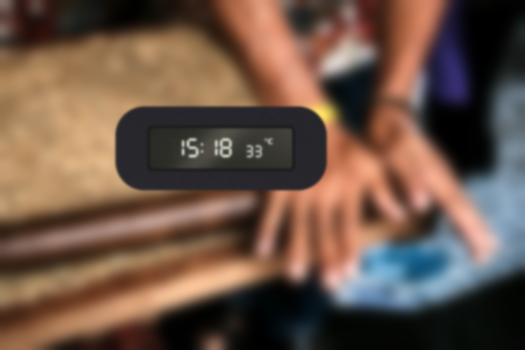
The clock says T15:18
